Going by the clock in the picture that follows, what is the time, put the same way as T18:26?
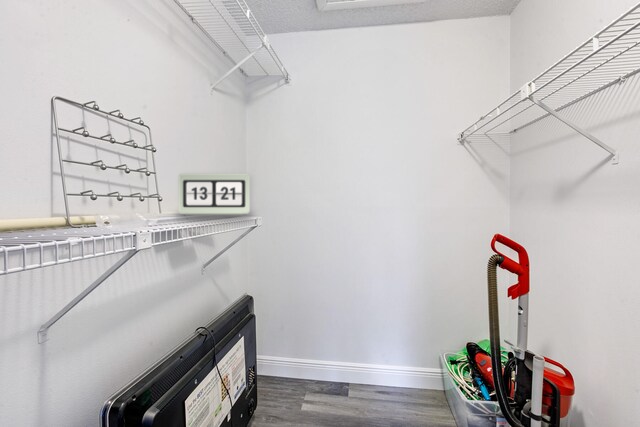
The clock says T13:21
